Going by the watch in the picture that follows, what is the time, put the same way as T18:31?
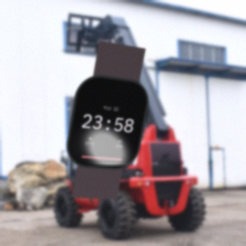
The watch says T23:58
